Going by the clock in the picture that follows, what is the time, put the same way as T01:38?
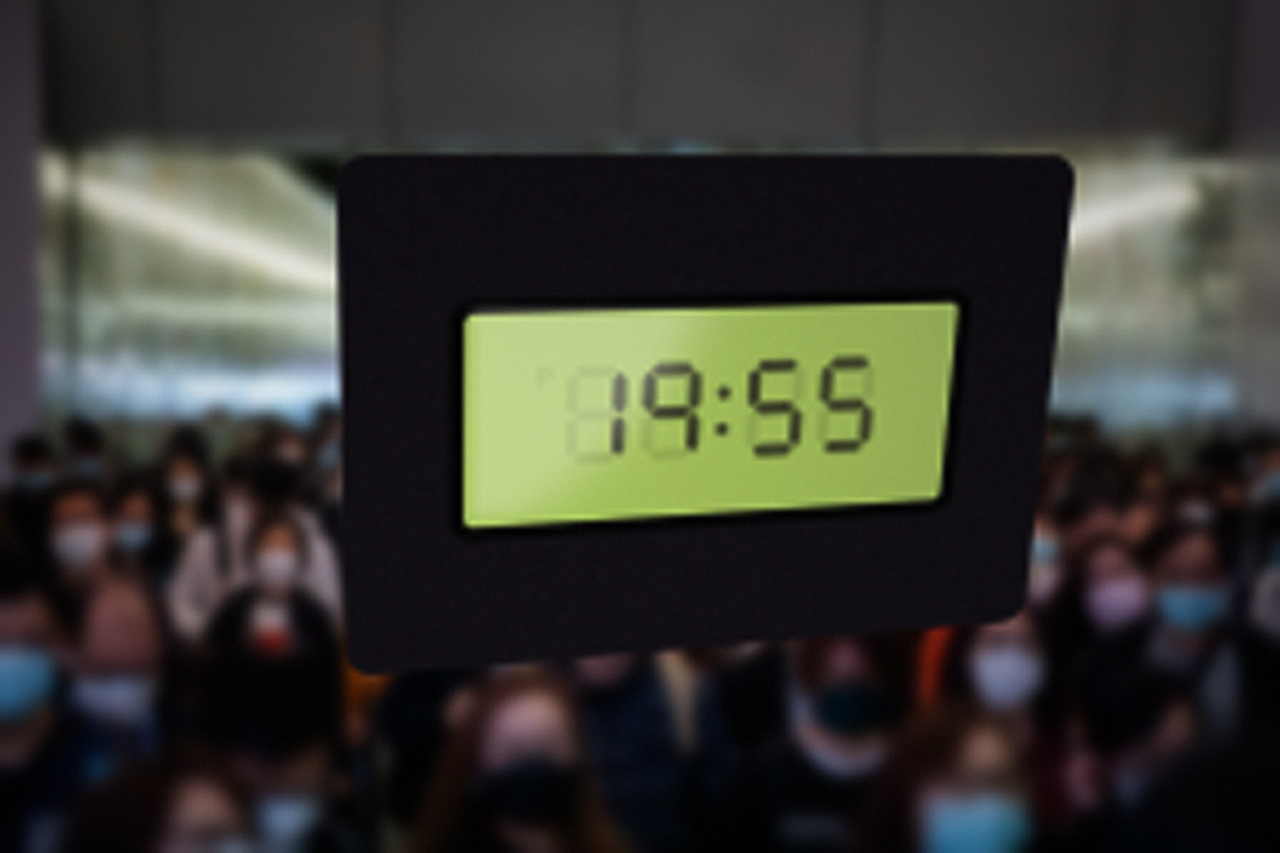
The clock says T19:55
